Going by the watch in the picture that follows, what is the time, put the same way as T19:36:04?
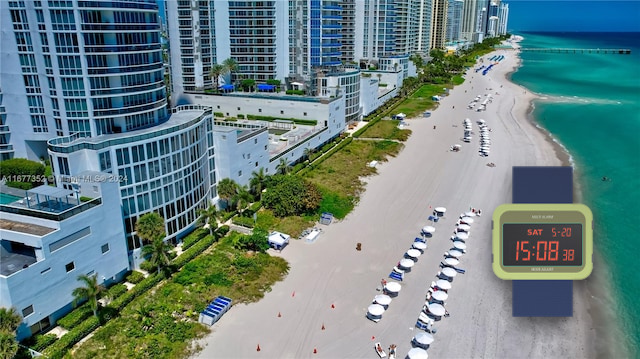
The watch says T15:08:38
